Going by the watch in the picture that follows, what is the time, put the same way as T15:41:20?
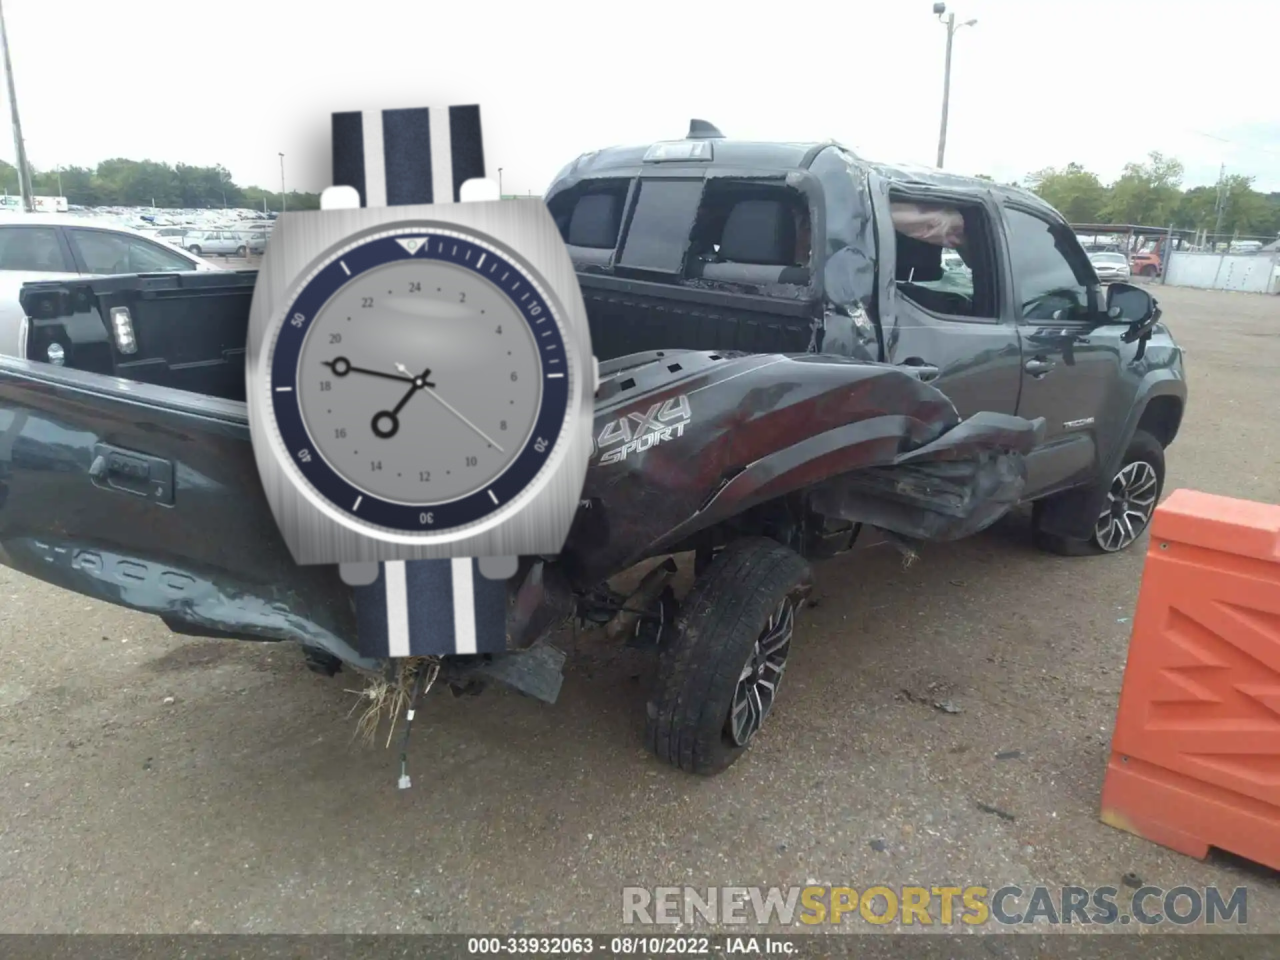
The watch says T14:47:22
